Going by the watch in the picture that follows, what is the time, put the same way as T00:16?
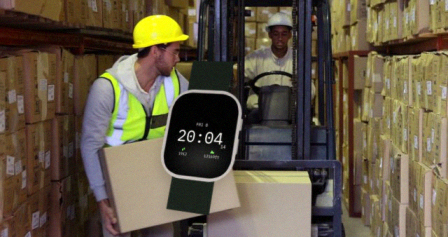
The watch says T20:04
